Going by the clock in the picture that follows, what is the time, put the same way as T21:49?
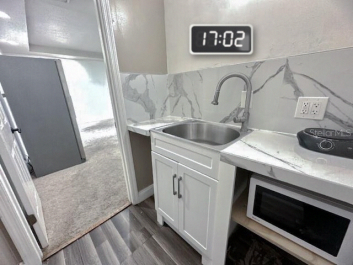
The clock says T17:02
